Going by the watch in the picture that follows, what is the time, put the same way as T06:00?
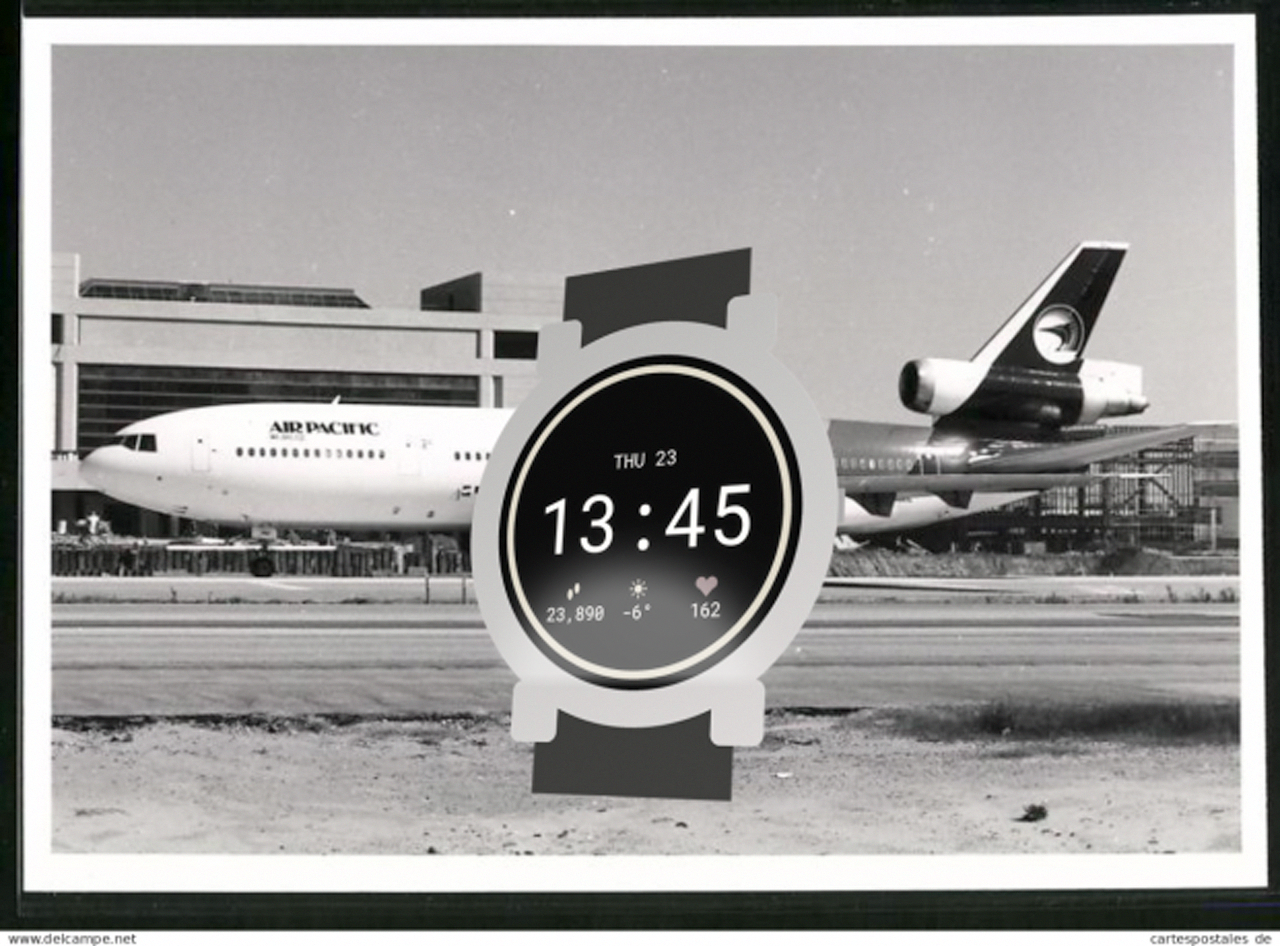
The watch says T13:45
